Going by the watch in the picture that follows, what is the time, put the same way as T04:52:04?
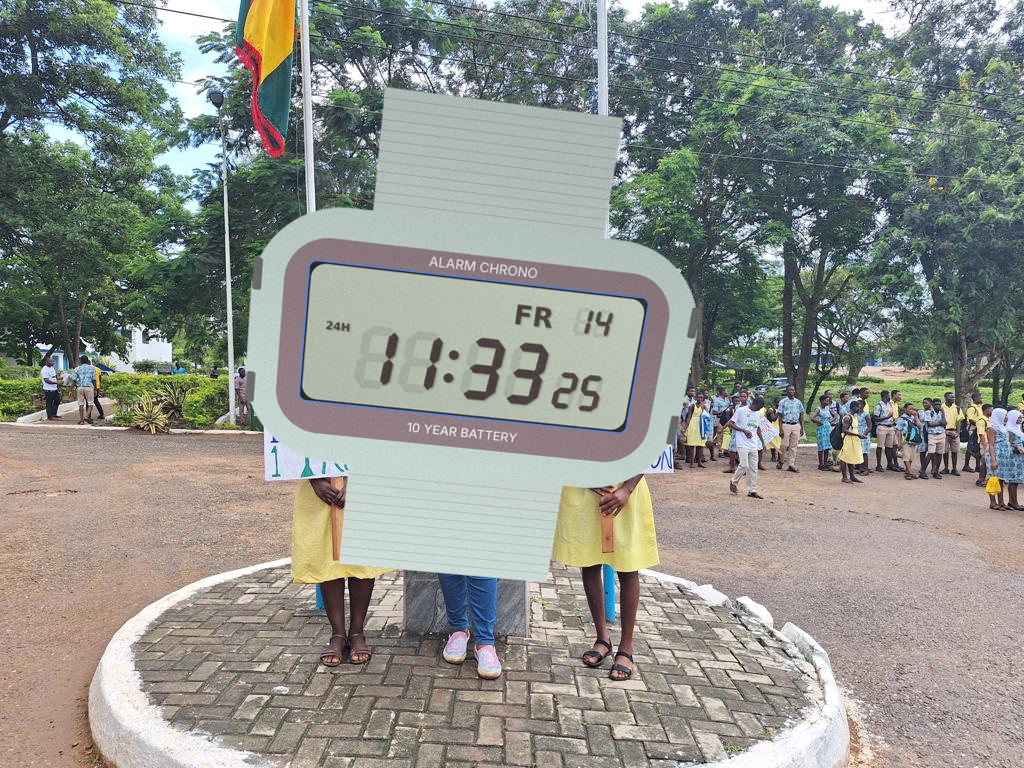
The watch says T11:33:25
